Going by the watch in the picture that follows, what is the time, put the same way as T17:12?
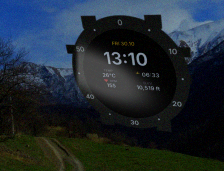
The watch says T13:10
